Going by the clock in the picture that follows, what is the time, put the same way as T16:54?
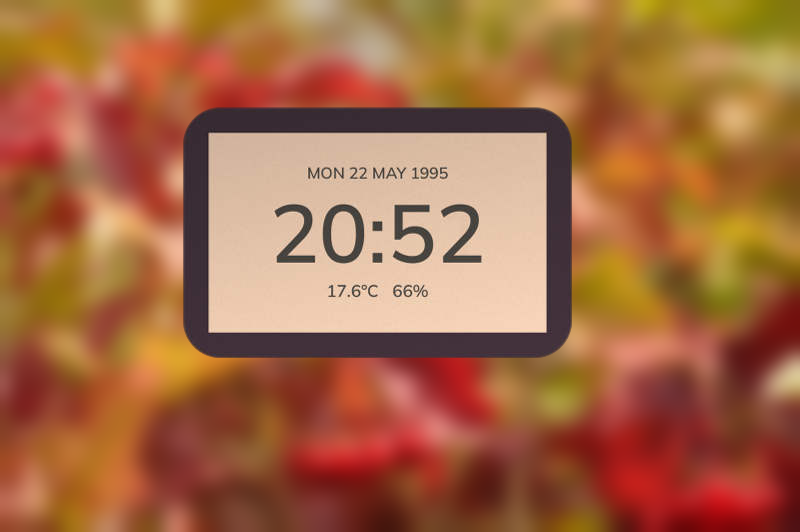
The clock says T20:52
